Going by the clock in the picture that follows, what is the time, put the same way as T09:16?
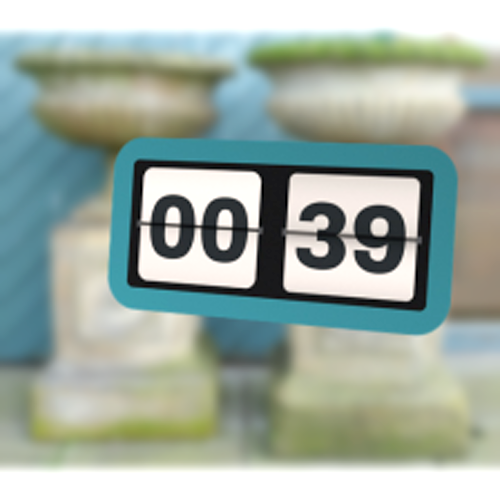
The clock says T00:39
